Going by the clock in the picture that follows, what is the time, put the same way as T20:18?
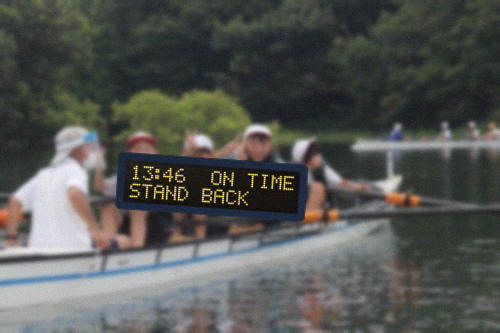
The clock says T13:46
